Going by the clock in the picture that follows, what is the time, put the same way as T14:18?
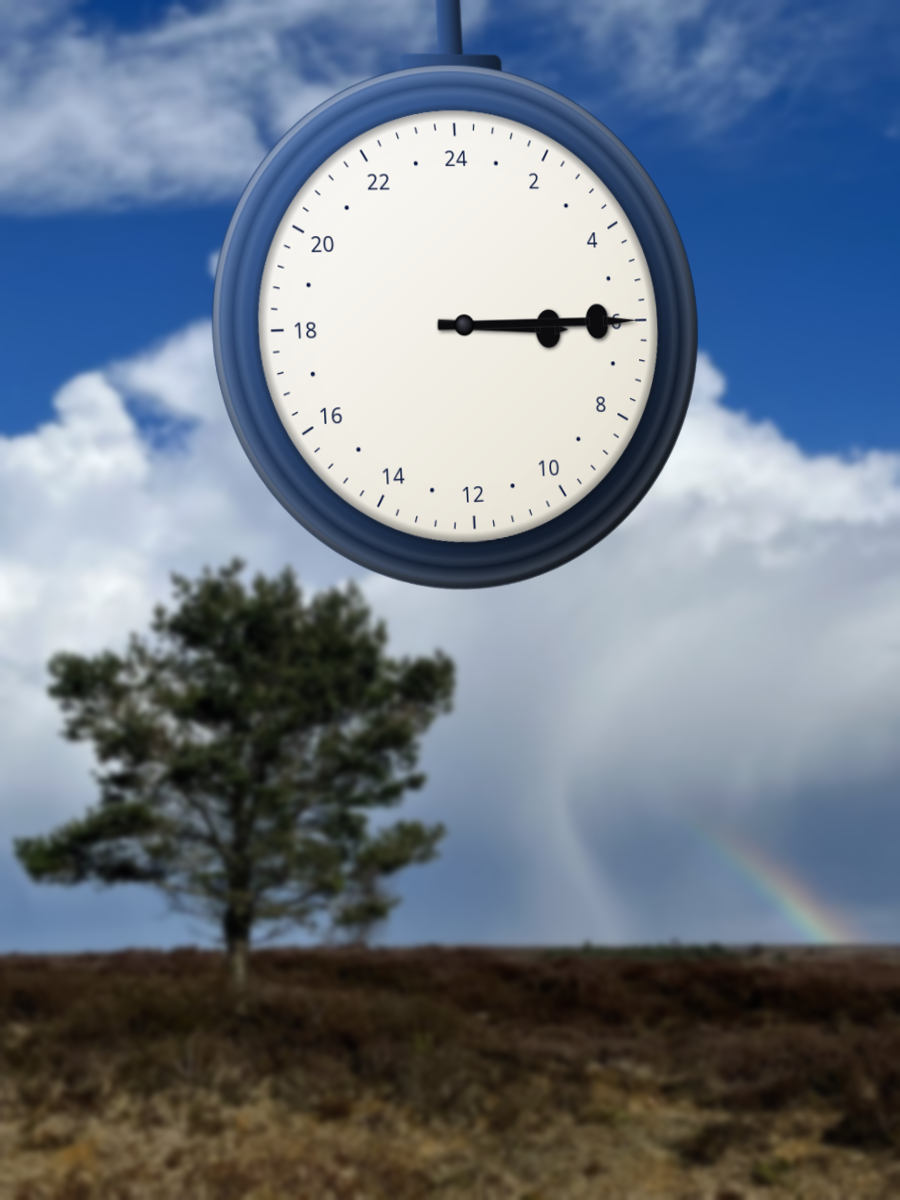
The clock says T06:15
